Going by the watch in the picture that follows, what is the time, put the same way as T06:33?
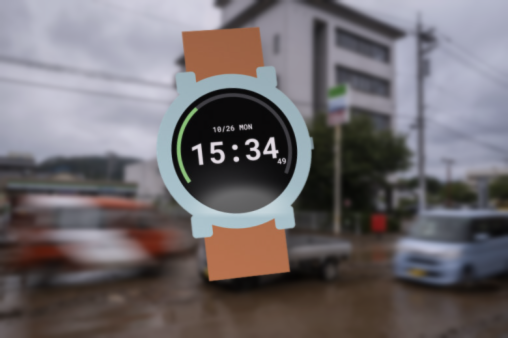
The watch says T15:34
